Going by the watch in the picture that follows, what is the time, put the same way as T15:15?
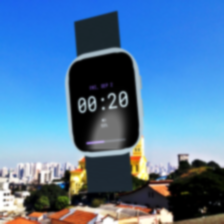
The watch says T00:20
